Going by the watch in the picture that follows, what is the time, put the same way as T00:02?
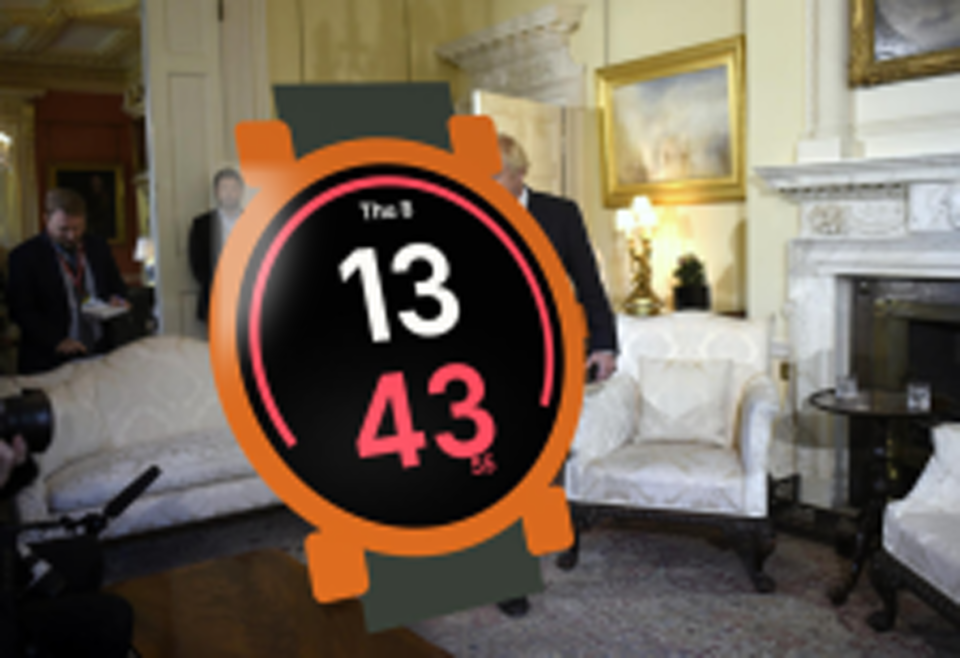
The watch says T13:43
